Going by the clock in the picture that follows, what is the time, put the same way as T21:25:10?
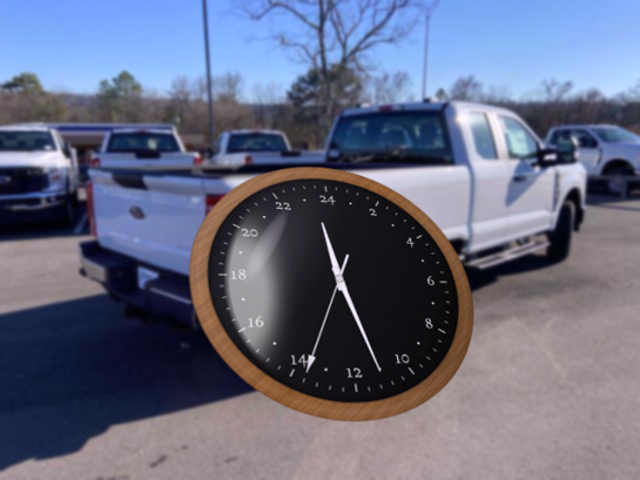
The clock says T23:27:34
